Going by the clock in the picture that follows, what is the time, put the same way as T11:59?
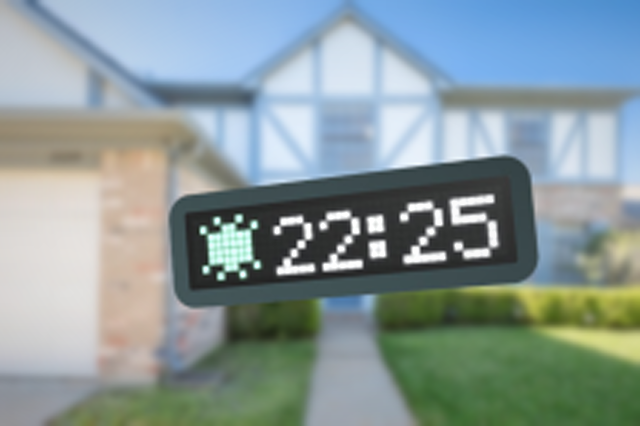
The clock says T22:25
